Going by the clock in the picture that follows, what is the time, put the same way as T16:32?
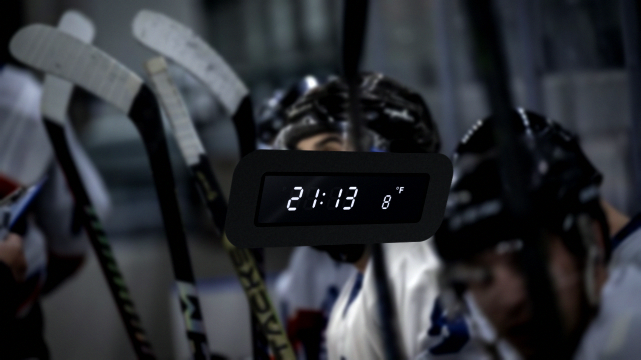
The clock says T21:13
